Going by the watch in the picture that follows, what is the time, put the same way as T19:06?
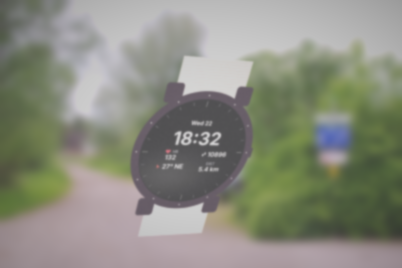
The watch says T18:32
